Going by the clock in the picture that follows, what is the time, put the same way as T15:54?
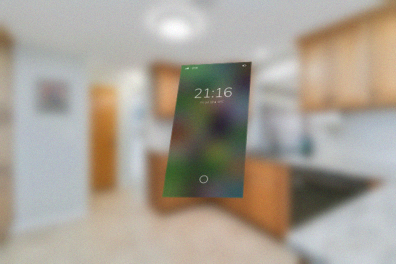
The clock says T21:16
